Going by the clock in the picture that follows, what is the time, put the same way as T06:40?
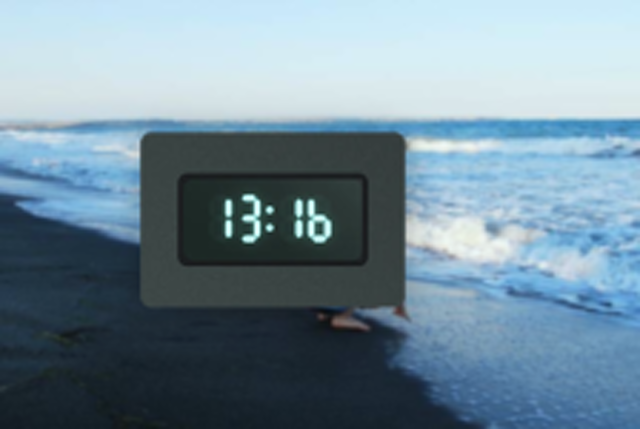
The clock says T13:16
